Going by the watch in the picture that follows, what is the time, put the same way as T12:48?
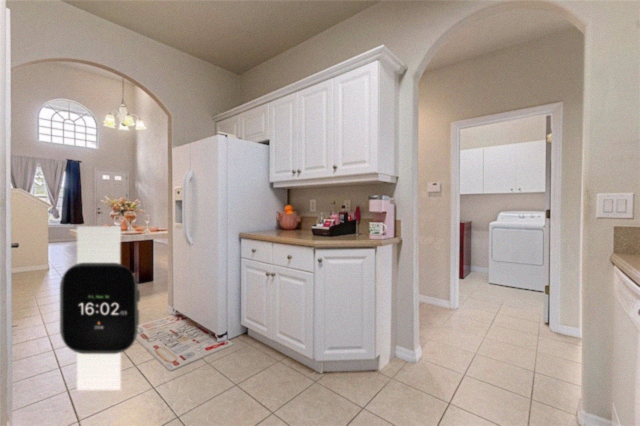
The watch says T16:02
